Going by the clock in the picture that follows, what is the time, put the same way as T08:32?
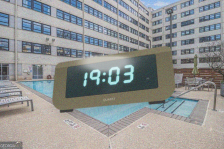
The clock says T19:03
